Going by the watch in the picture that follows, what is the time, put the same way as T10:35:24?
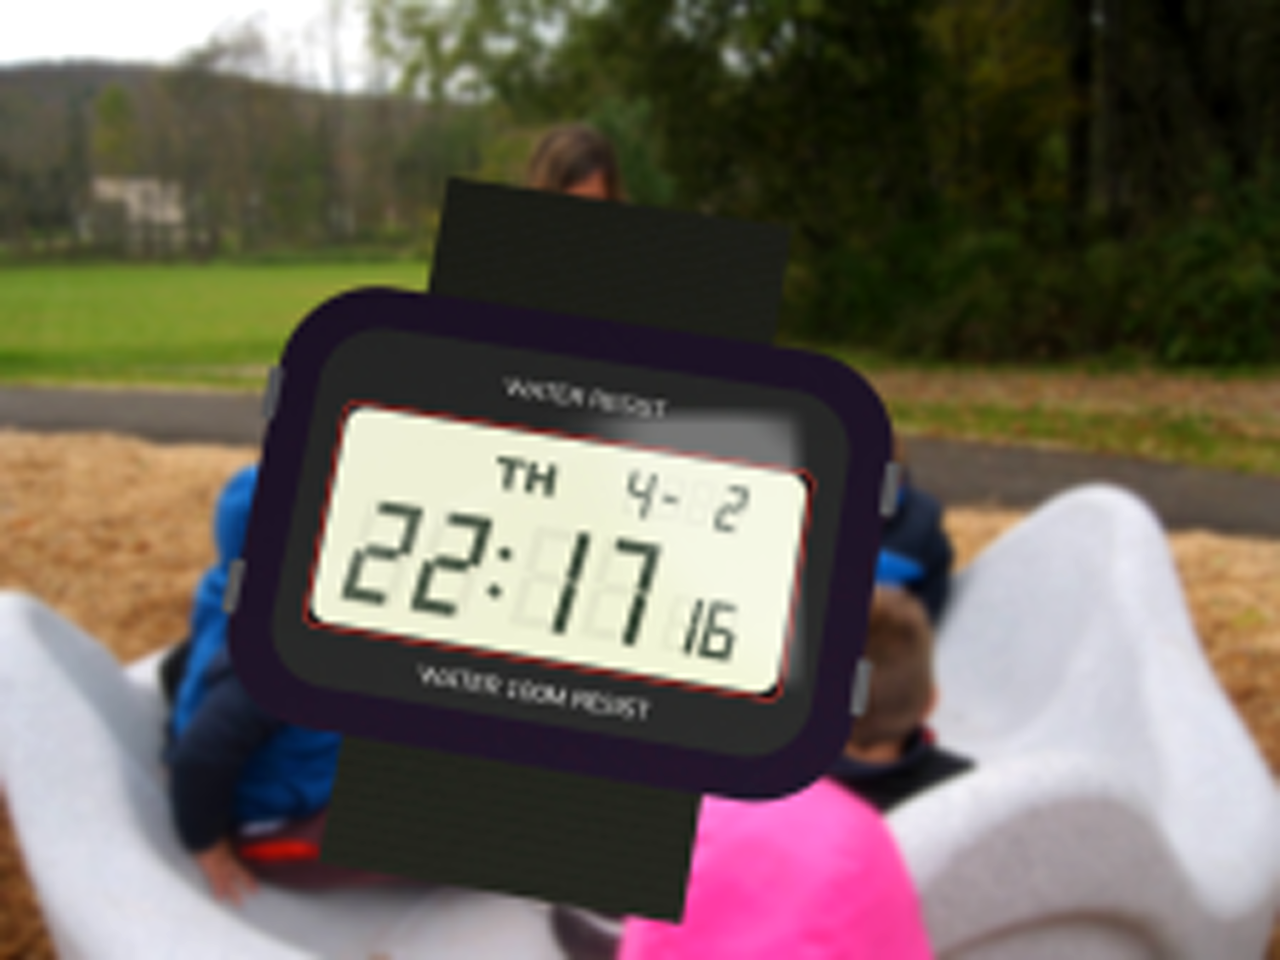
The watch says T22:17:16
